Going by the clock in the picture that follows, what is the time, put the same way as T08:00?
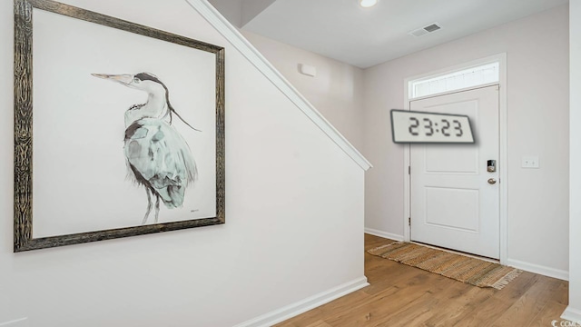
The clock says T23:23
